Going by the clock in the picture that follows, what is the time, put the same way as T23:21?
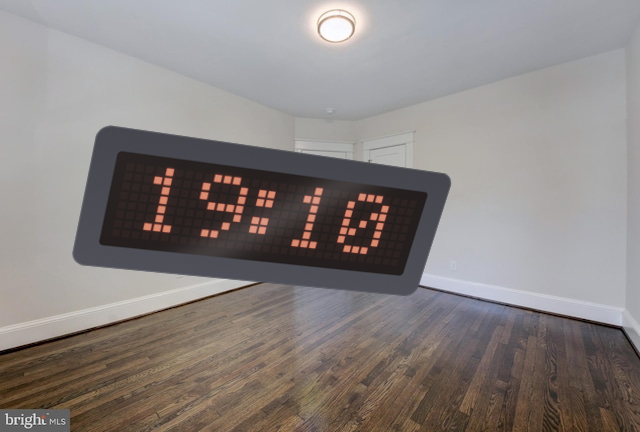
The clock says T19:10
